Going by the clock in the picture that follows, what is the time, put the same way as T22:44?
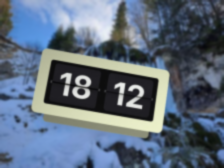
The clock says T18:12
